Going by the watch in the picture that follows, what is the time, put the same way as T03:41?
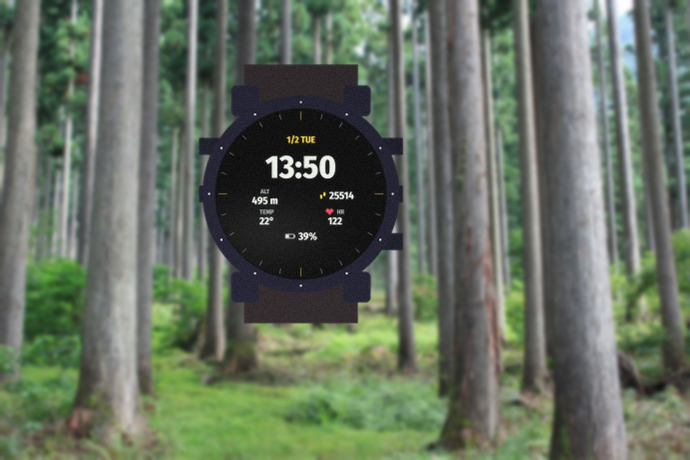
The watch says T13:50
